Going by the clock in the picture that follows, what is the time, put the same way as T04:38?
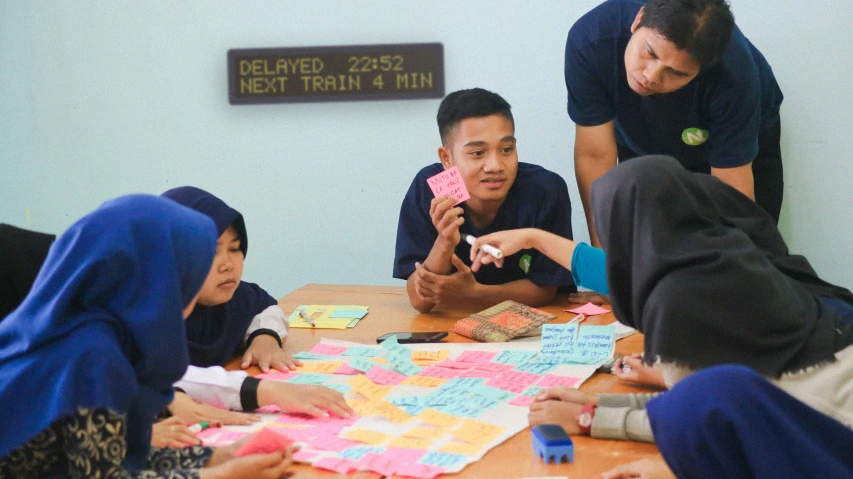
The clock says T22:52
